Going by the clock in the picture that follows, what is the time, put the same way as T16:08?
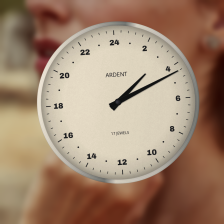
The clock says T03:11
